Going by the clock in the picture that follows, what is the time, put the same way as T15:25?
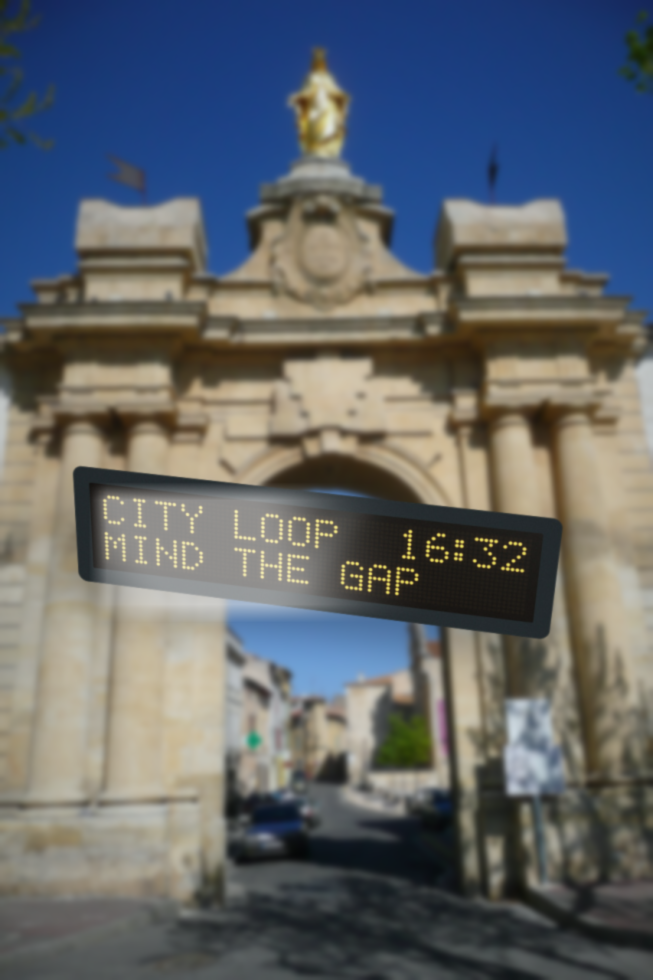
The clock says T16:32
